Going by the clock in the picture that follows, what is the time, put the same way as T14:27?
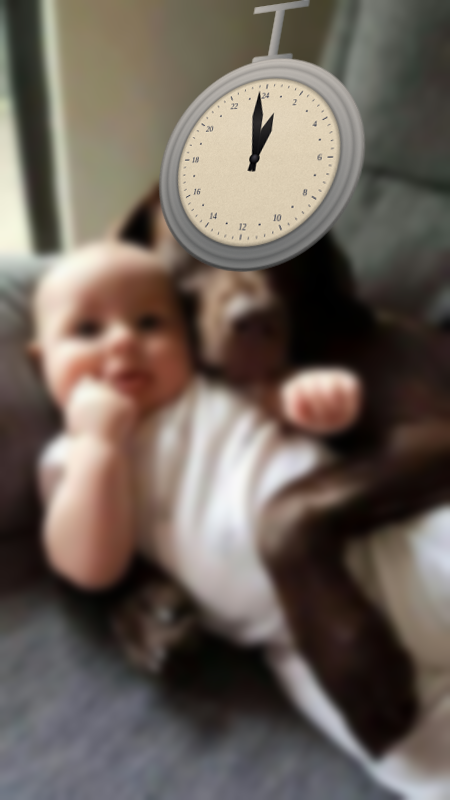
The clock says T00:59
